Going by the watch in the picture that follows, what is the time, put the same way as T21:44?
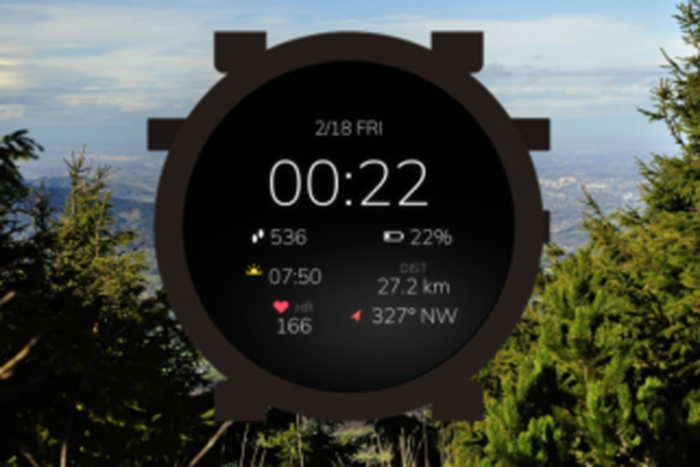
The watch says T00:22
